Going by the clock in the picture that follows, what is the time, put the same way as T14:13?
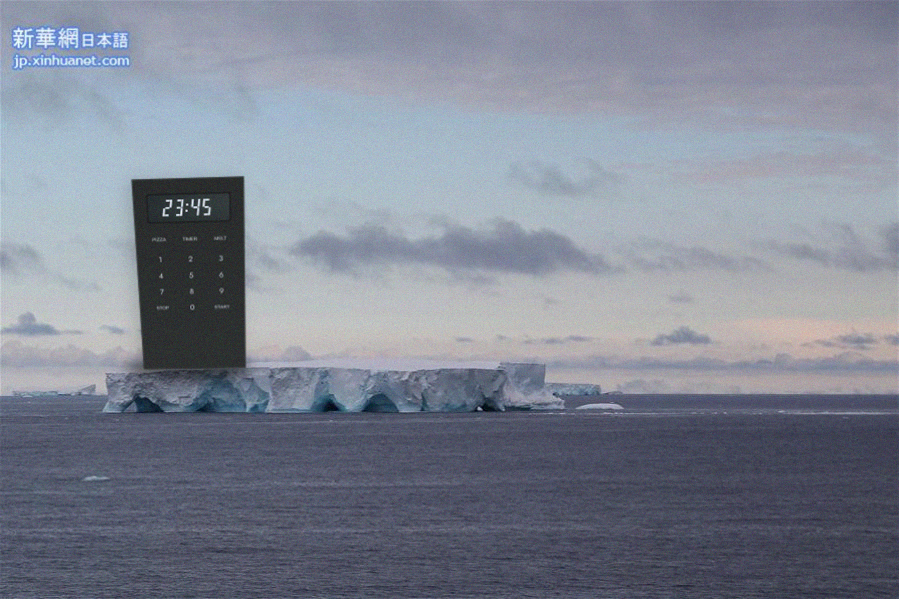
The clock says T23:45
